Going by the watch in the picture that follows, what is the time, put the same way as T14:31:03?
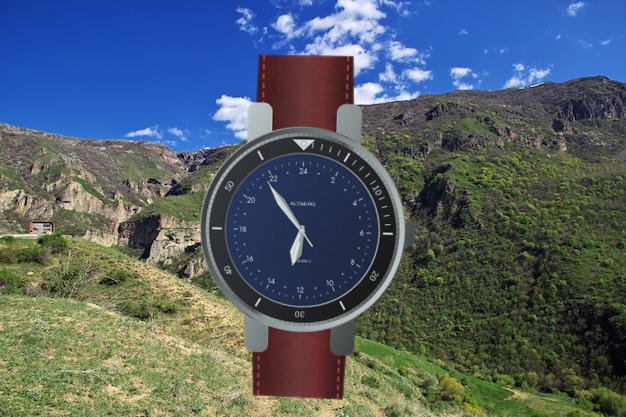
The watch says T12:53:54
